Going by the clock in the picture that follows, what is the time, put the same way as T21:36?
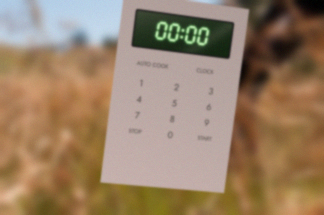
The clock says T00:00
